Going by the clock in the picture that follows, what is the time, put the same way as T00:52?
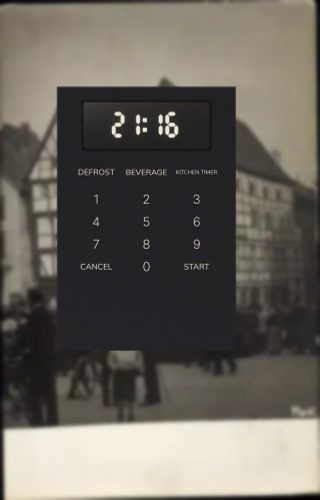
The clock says T21:16
